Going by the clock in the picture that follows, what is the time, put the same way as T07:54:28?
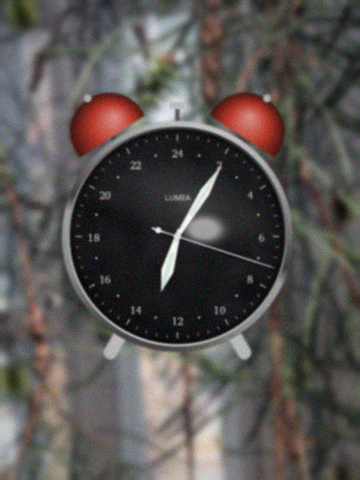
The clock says T13:05:18
